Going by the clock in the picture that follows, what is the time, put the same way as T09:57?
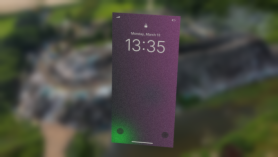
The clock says T13:35
